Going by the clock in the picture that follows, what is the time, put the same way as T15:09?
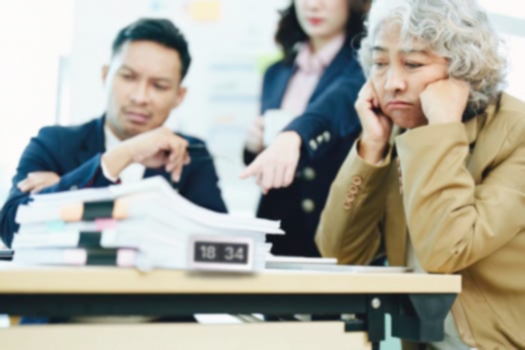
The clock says T18:34
